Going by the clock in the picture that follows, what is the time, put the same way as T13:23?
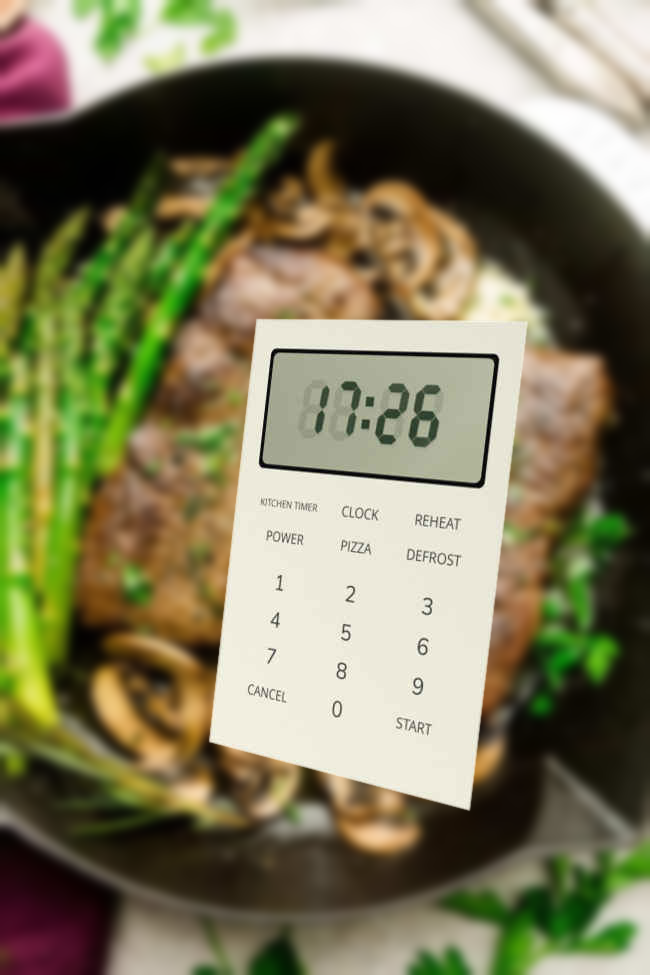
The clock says T17:26
